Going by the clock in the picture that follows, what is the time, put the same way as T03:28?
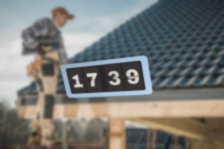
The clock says T17:39
